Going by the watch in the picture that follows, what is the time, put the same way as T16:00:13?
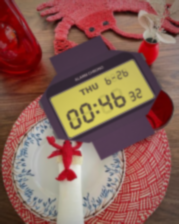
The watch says T00:46:32
